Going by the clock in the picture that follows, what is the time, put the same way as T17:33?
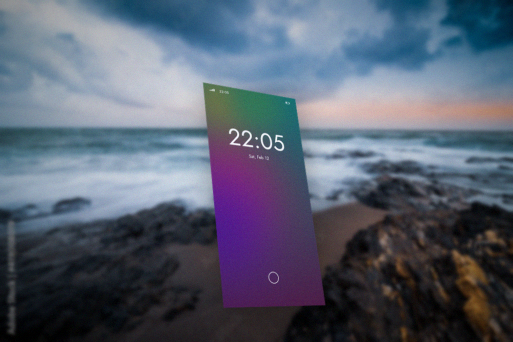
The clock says T22:05
